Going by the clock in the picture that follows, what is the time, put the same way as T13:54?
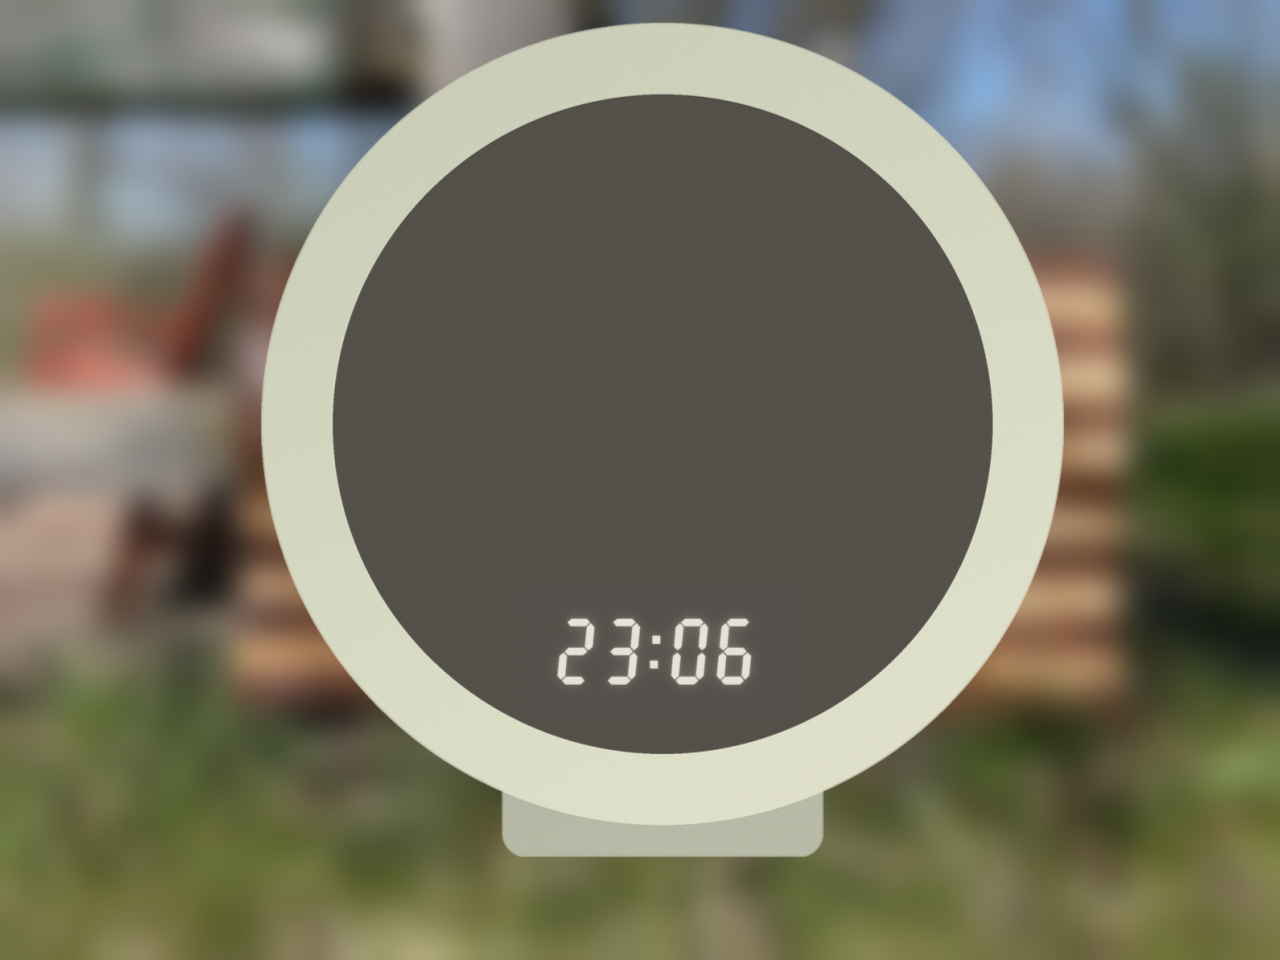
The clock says T23:06
